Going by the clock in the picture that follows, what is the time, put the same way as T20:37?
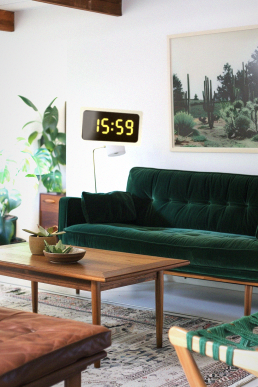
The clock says T15:59
